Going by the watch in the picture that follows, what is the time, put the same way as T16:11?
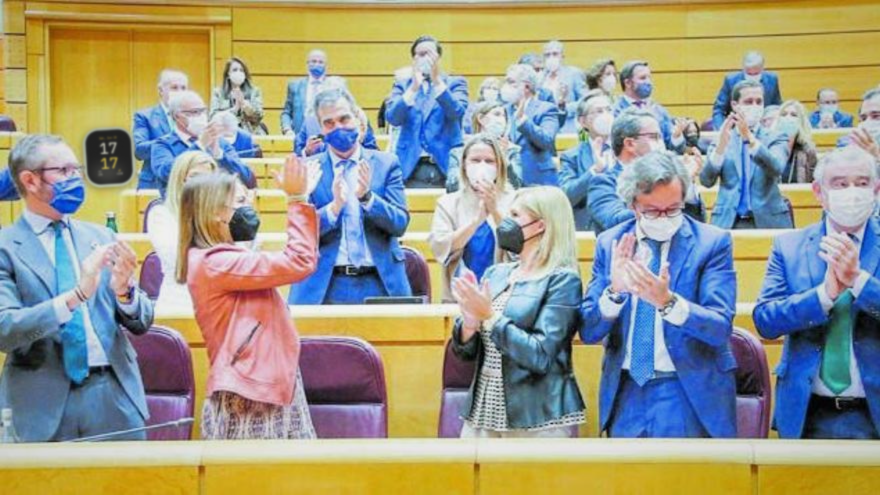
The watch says T17:17
